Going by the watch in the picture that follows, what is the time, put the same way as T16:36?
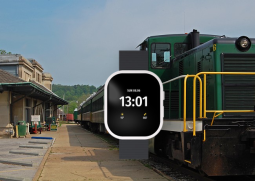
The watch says T13:01
